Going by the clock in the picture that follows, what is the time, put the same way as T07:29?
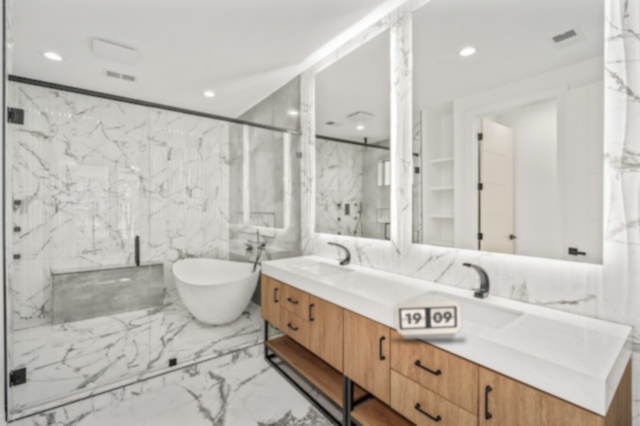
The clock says T19:09
